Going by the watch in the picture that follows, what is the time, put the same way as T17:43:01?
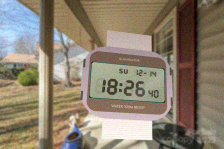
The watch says T18:26:40
